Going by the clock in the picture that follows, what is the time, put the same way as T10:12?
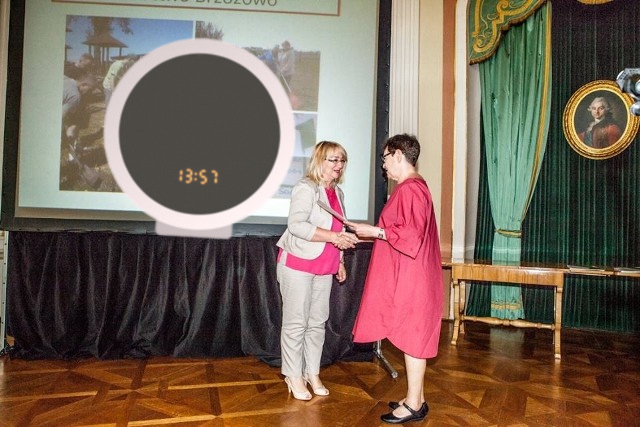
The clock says T13:57
